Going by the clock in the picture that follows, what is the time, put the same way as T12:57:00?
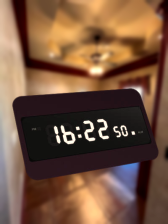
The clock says T16:22:50
